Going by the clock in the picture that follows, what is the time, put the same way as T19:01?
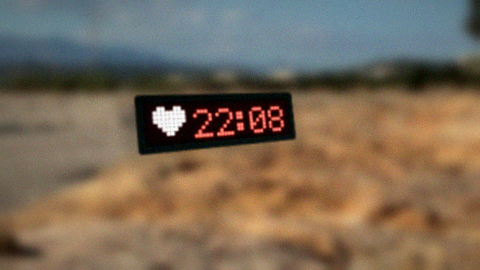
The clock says T22:08
